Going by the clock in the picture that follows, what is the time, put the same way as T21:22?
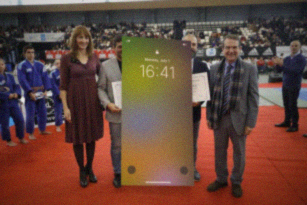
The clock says T16:41
